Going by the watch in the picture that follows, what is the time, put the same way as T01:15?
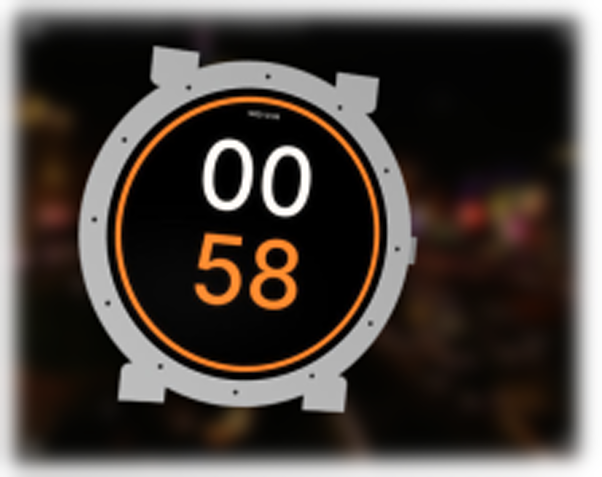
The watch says T00:58
